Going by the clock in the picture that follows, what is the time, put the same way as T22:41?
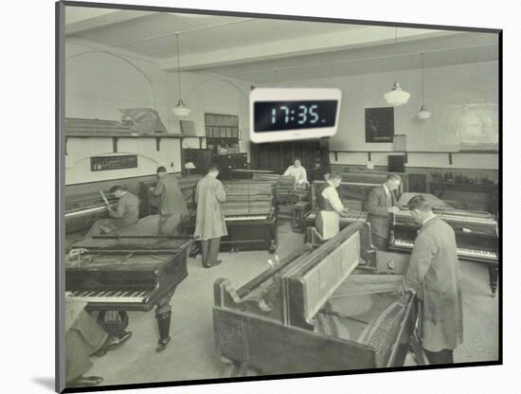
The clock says T17:35
